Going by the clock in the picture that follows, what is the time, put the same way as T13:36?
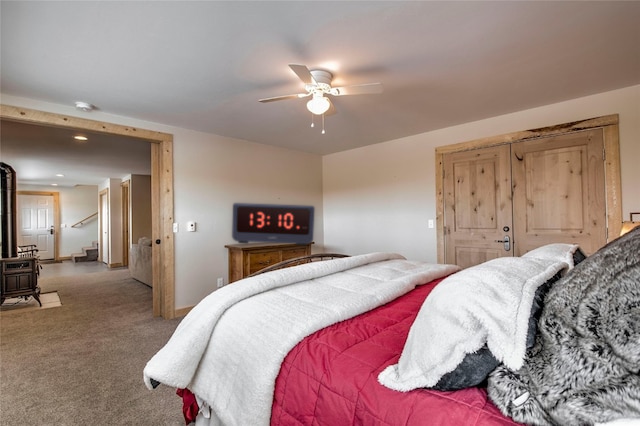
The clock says T13:10
